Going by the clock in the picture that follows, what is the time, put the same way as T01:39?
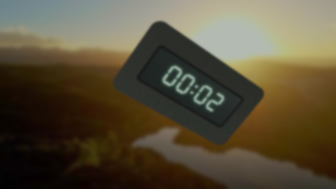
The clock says T00:02
